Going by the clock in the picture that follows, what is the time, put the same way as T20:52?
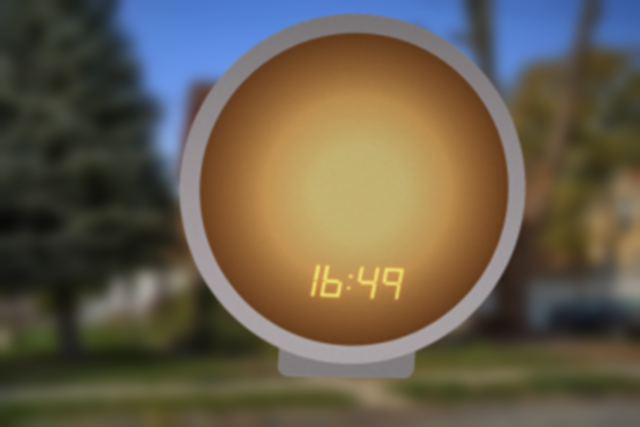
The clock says T16:49
